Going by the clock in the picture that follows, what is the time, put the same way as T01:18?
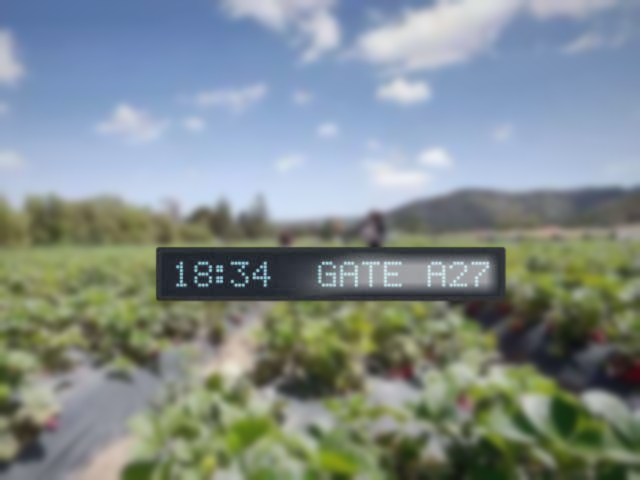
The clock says T18:34
